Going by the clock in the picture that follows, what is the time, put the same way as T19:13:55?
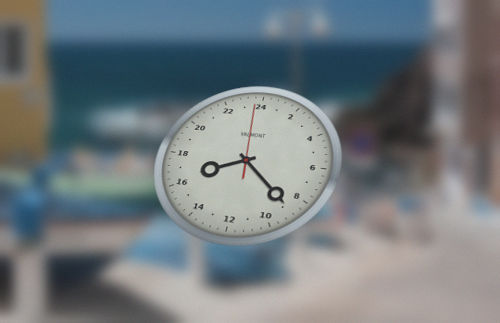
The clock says T16:21:59
